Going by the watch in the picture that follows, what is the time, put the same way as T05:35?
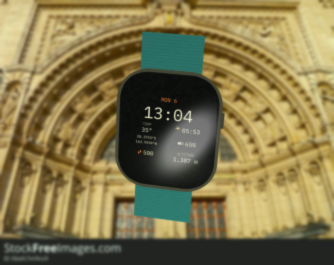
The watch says T13:04
